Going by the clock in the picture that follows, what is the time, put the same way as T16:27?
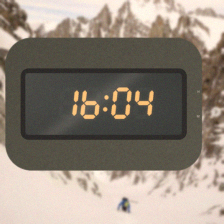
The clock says T16:04
